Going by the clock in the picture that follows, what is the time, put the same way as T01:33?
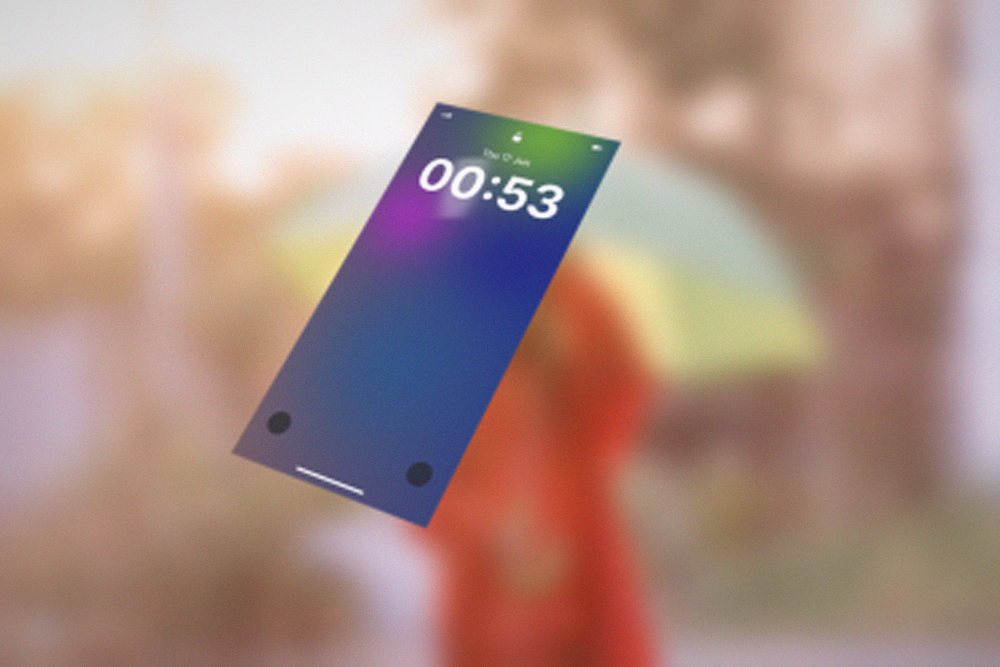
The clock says T00:53
